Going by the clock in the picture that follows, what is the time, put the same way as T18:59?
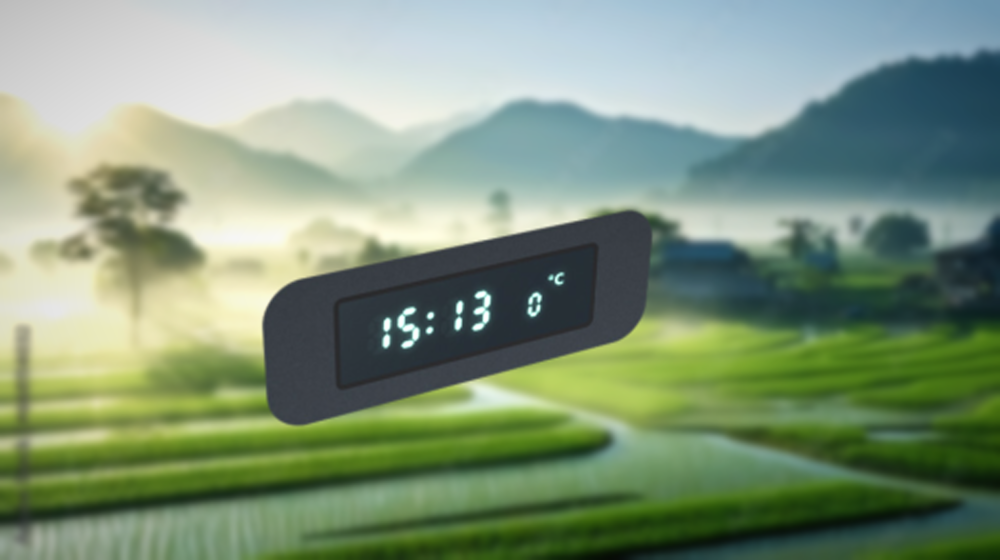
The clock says T15:13
